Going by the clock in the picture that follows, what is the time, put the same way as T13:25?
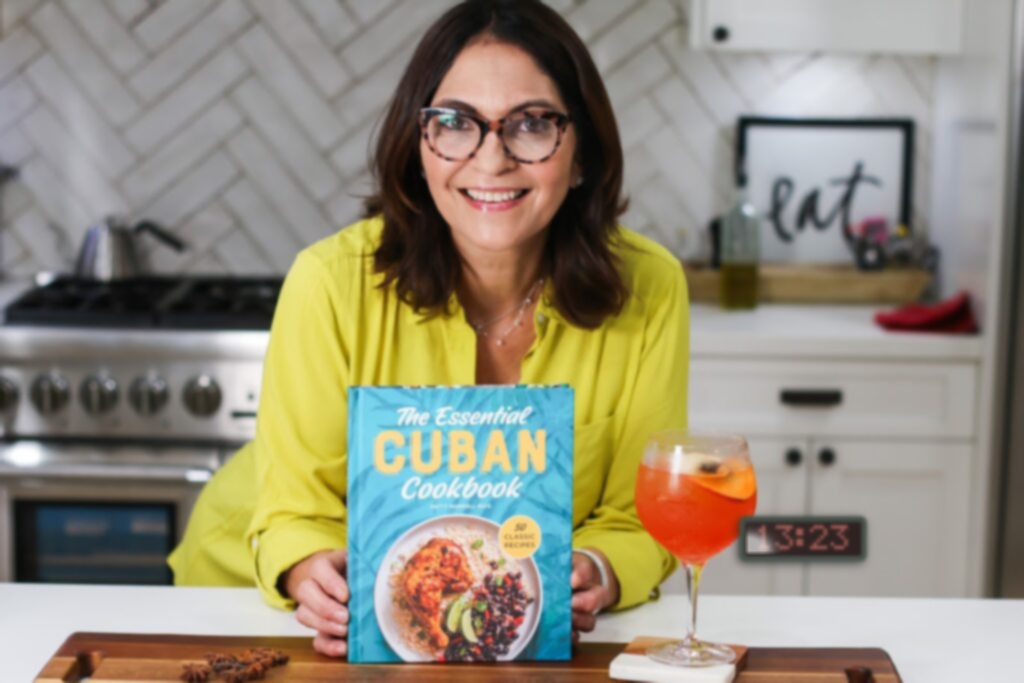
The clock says T13:23
